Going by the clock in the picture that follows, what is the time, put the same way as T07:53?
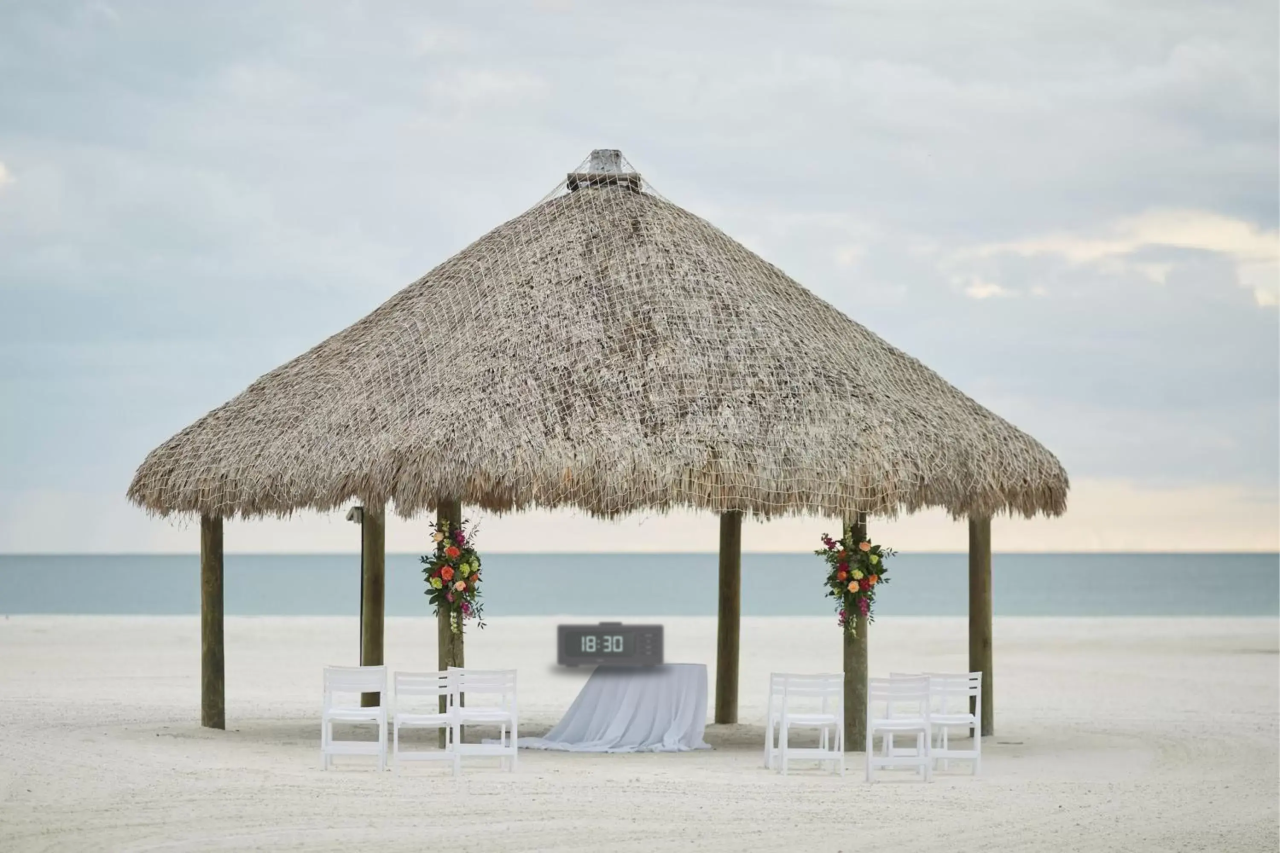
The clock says T18:30
